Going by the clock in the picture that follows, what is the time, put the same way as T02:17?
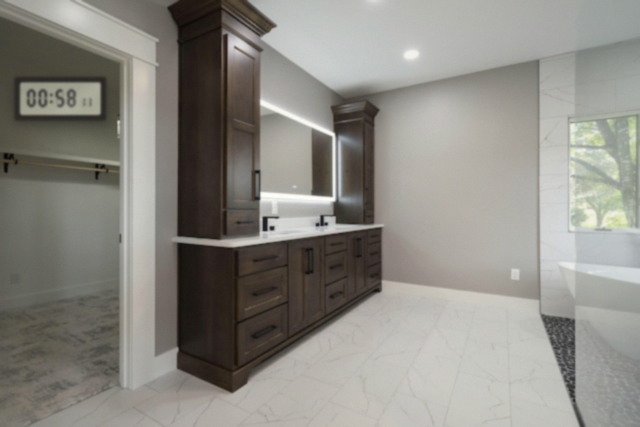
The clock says T00:58
